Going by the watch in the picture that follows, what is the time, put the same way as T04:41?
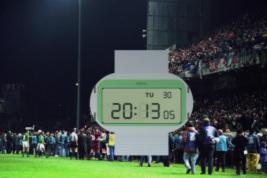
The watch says T20:13
